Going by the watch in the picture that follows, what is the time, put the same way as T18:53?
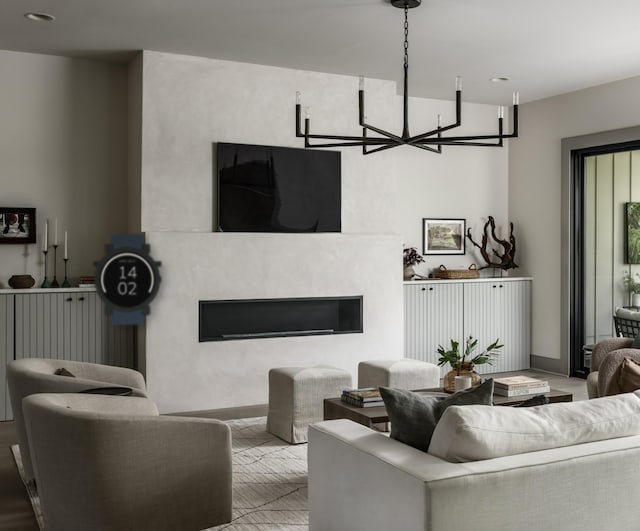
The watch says T14:02
